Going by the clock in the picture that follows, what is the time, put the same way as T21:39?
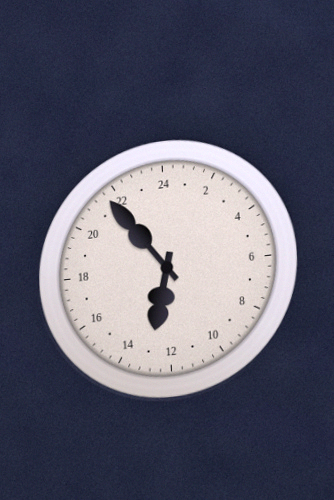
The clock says T12:54
